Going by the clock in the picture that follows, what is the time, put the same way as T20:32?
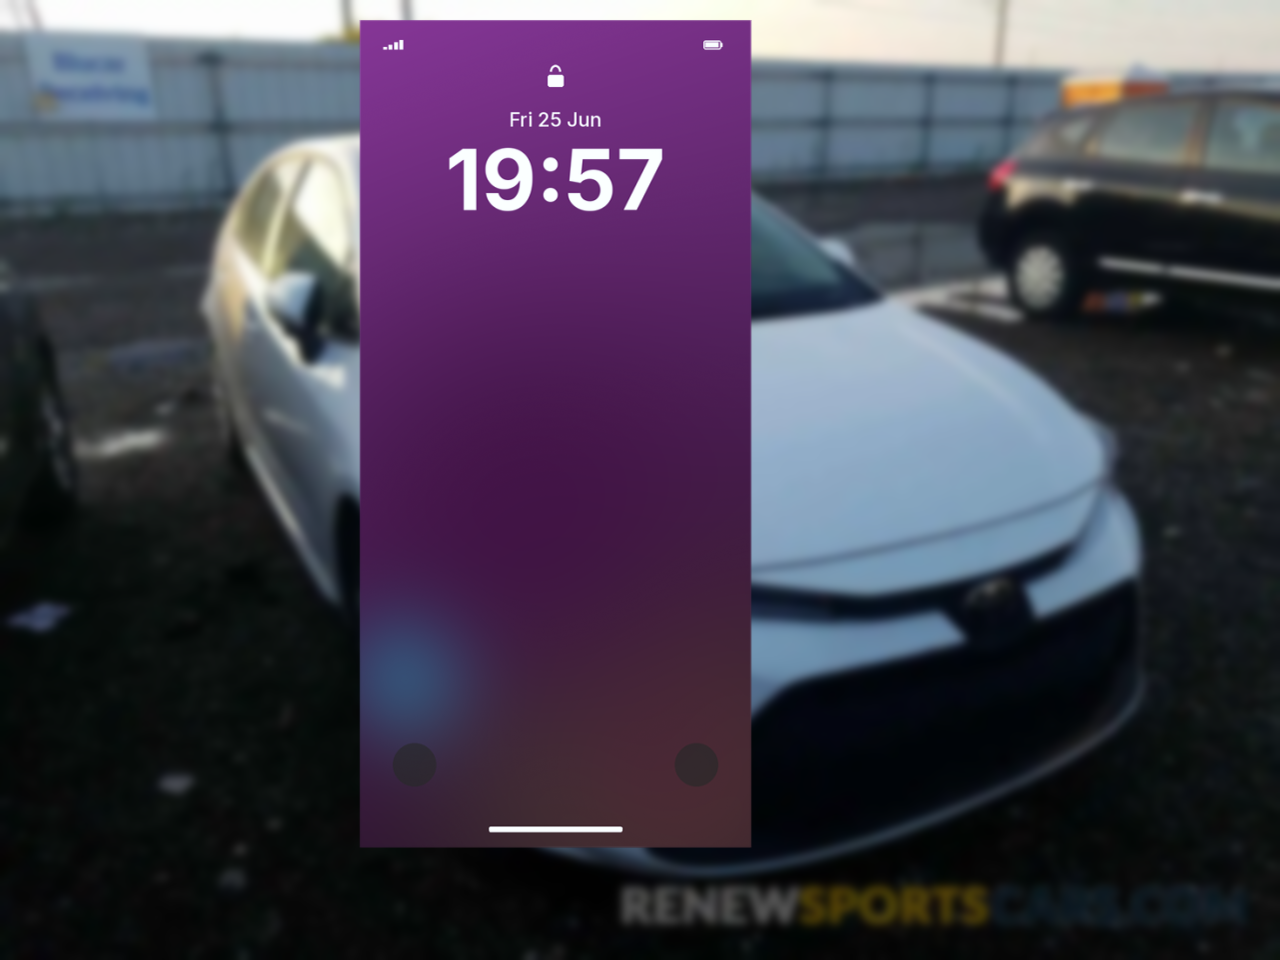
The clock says T19:57
